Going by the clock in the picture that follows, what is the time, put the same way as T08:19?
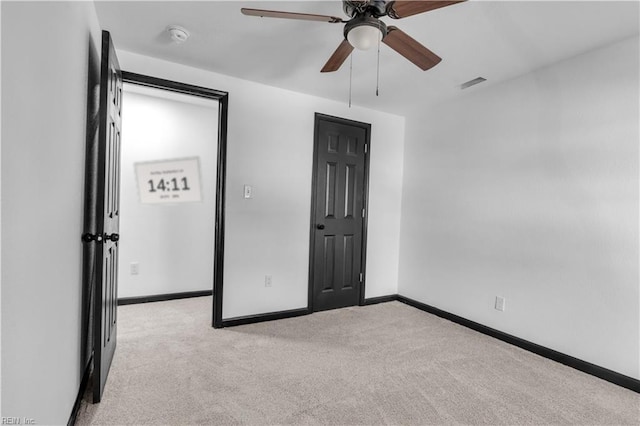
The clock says T14:11
